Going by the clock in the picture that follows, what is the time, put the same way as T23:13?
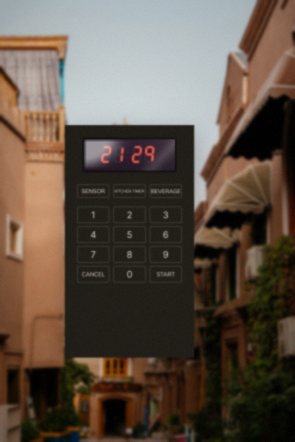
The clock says T21:29
